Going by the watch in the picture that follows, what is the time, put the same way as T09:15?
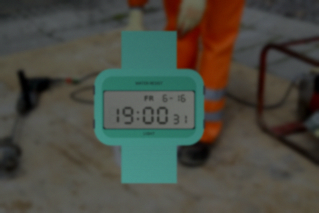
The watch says T19:00
